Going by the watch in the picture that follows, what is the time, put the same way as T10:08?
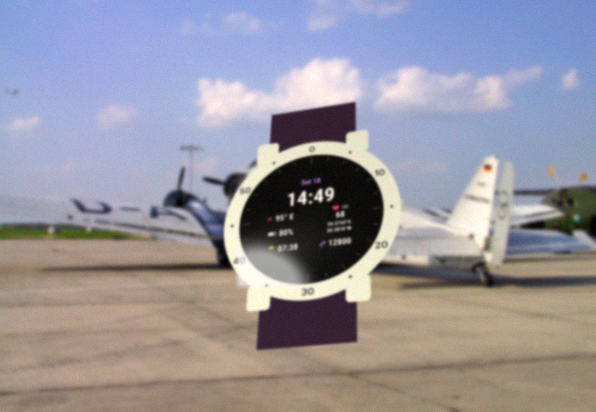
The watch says T14:49
